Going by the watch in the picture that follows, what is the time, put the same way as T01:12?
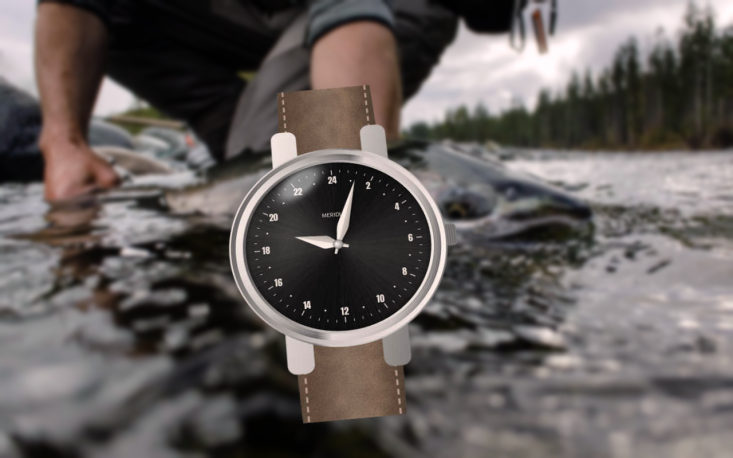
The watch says T19:03
